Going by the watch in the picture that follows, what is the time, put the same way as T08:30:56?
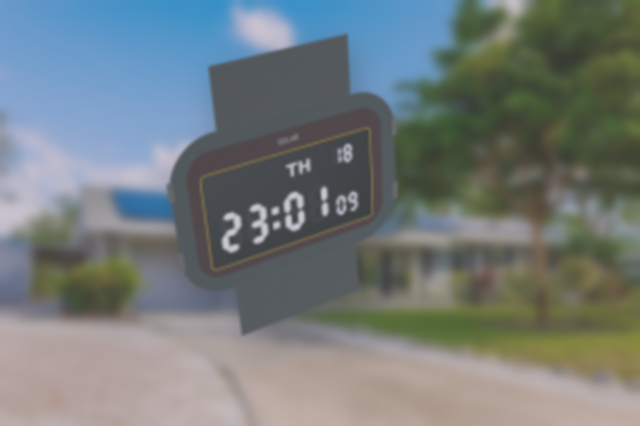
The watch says T23:01:09
